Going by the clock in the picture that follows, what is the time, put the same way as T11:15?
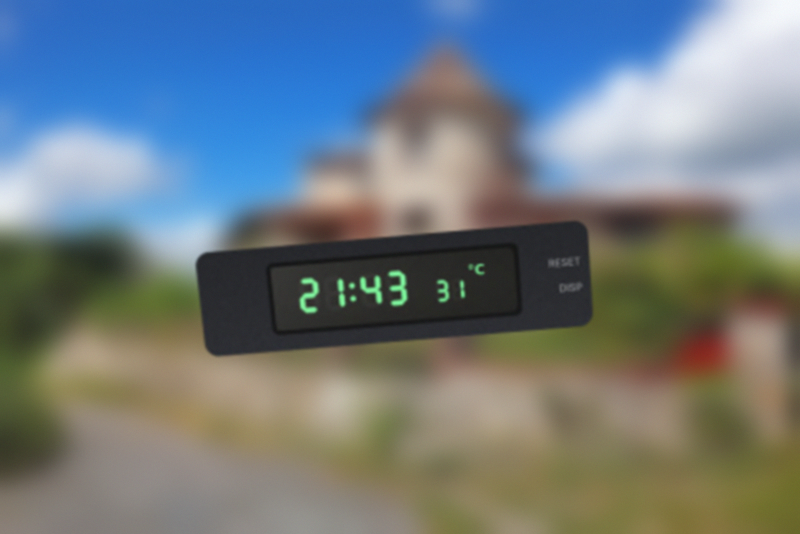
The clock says T21:43
